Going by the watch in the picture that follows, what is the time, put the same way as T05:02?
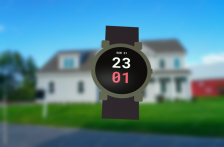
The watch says T23:01
